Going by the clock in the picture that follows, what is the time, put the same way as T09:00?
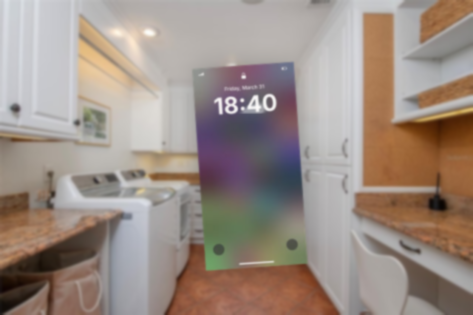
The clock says T18:40
